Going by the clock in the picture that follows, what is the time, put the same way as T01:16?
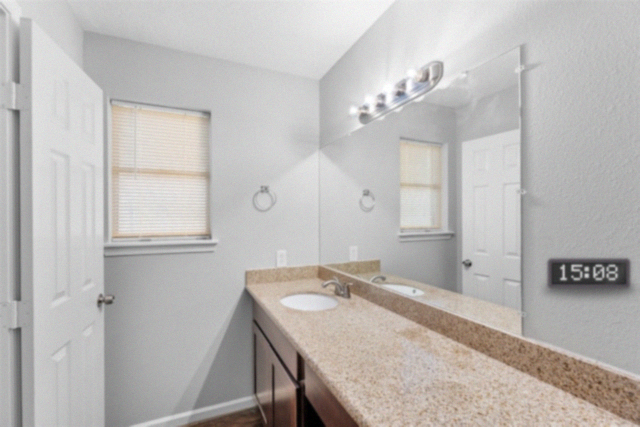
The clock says T15:08
